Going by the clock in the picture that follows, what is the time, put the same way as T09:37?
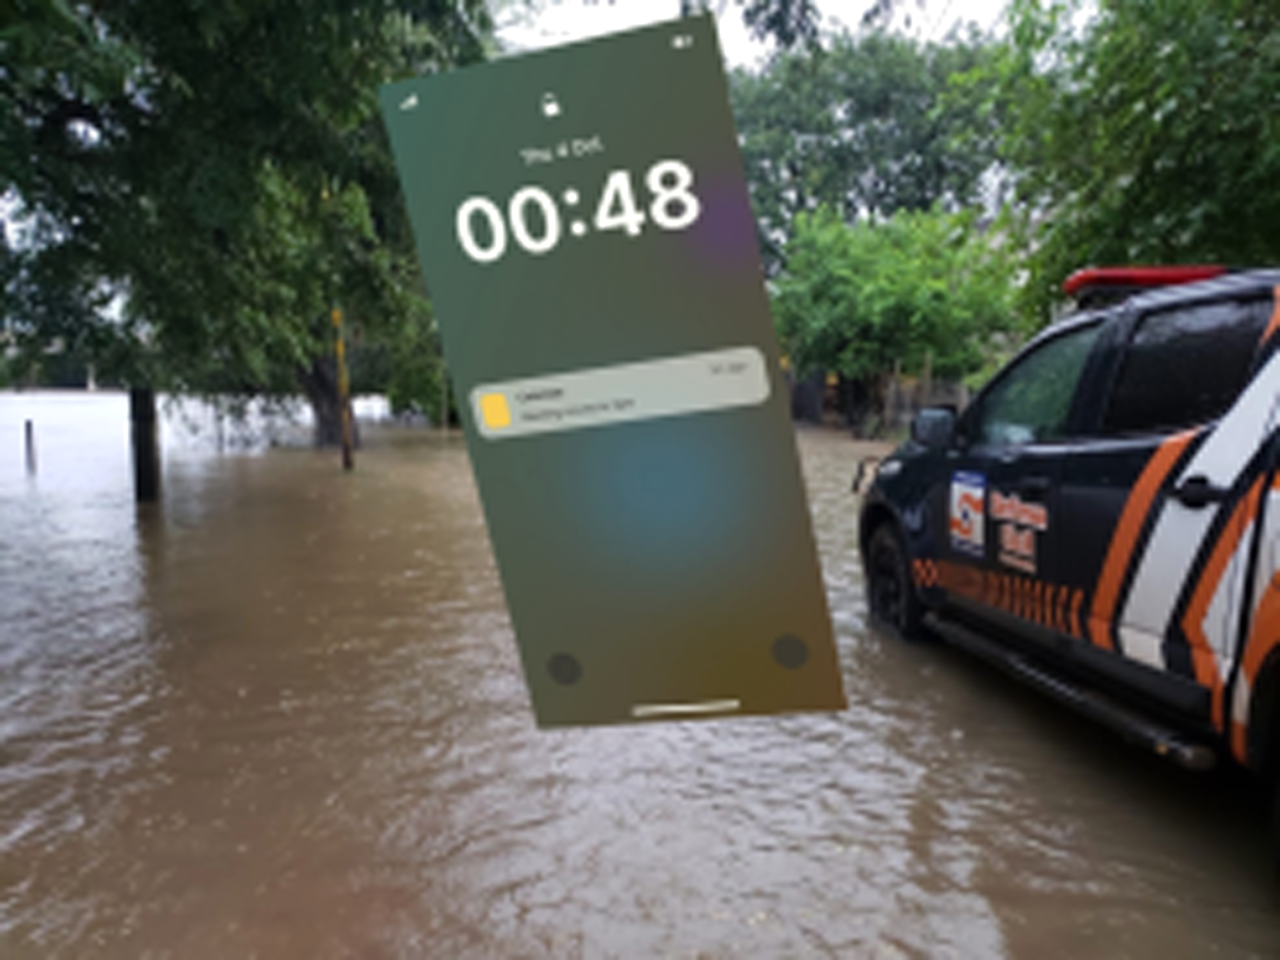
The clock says T00:48
